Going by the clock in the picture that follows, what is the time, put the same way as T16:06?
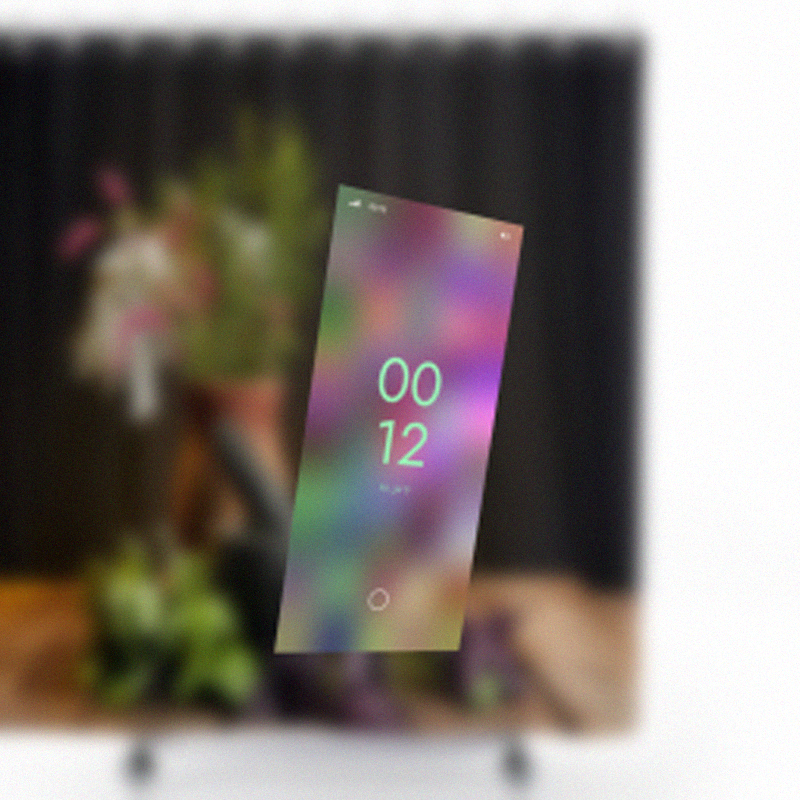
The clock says T00:12
